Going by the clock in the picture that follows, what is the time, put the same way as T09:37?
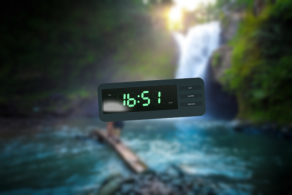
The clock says T16:51
